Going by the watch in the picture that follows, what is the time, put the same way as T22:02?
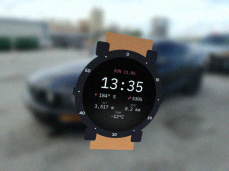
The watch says T13:35
